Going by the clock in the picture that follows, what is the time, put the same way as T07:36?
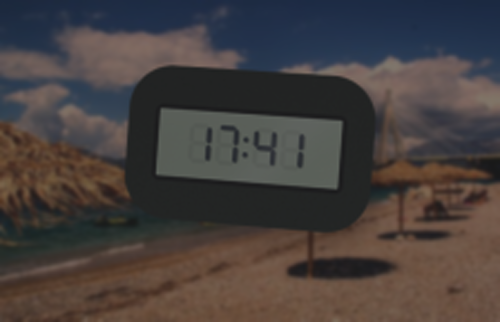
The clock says T17:41
